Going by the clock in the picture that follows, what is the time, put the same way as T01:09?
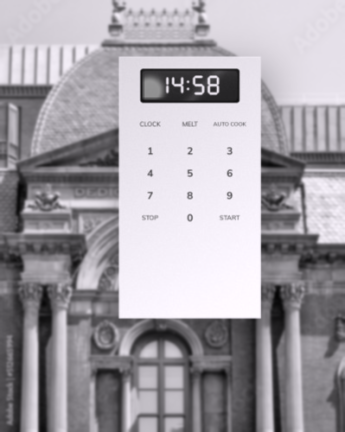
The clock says T14:58
